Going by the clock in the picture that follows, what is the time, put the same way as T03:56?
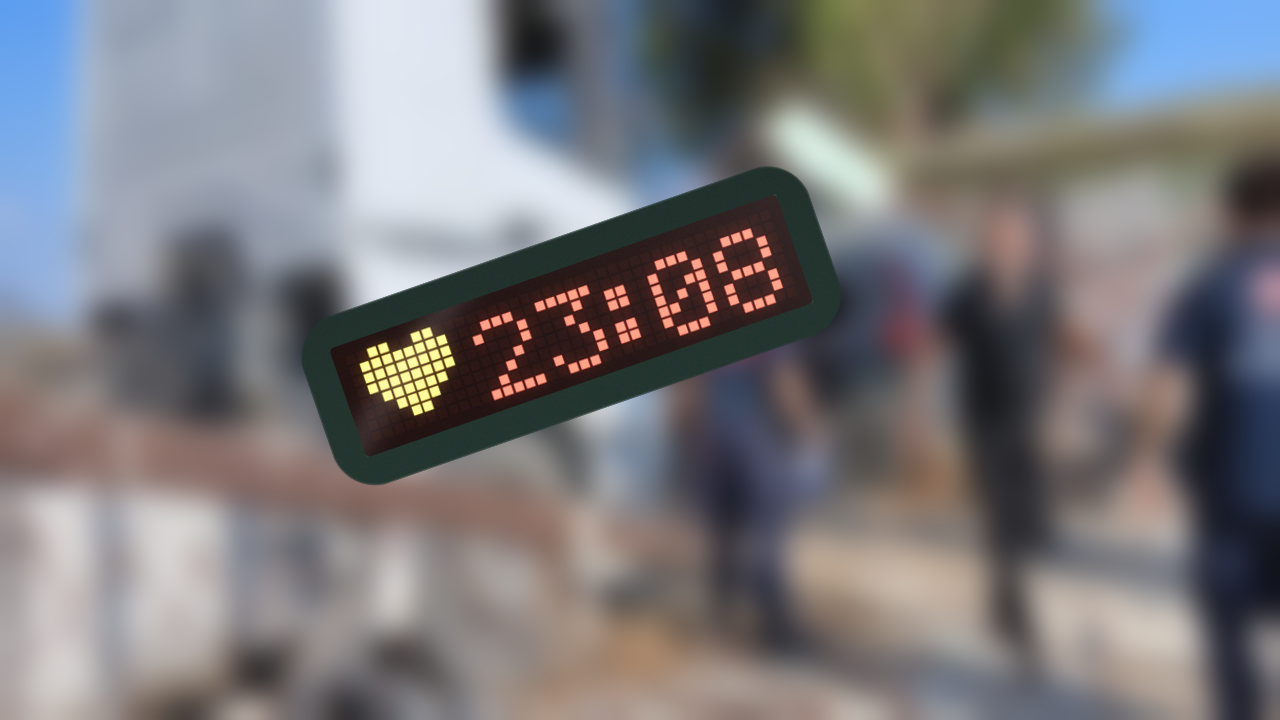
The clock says T23:08
